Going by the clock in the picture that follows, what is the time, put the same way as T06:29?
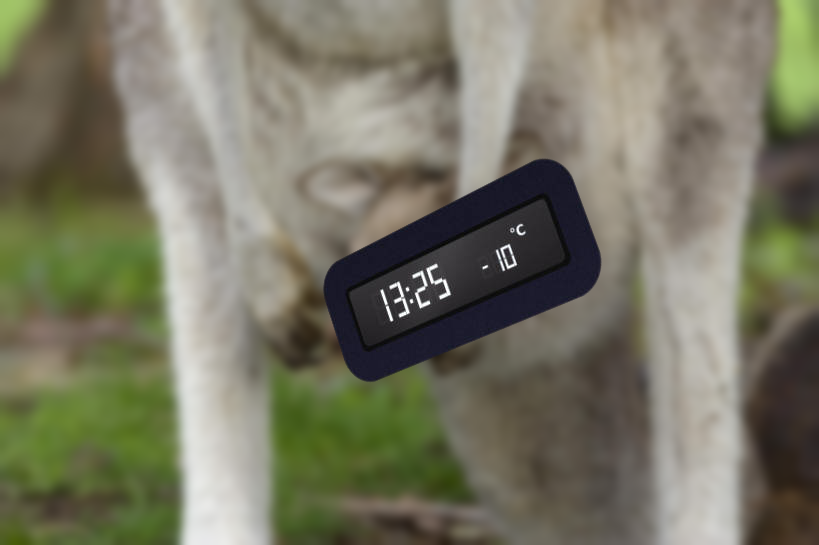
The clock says T13:25
